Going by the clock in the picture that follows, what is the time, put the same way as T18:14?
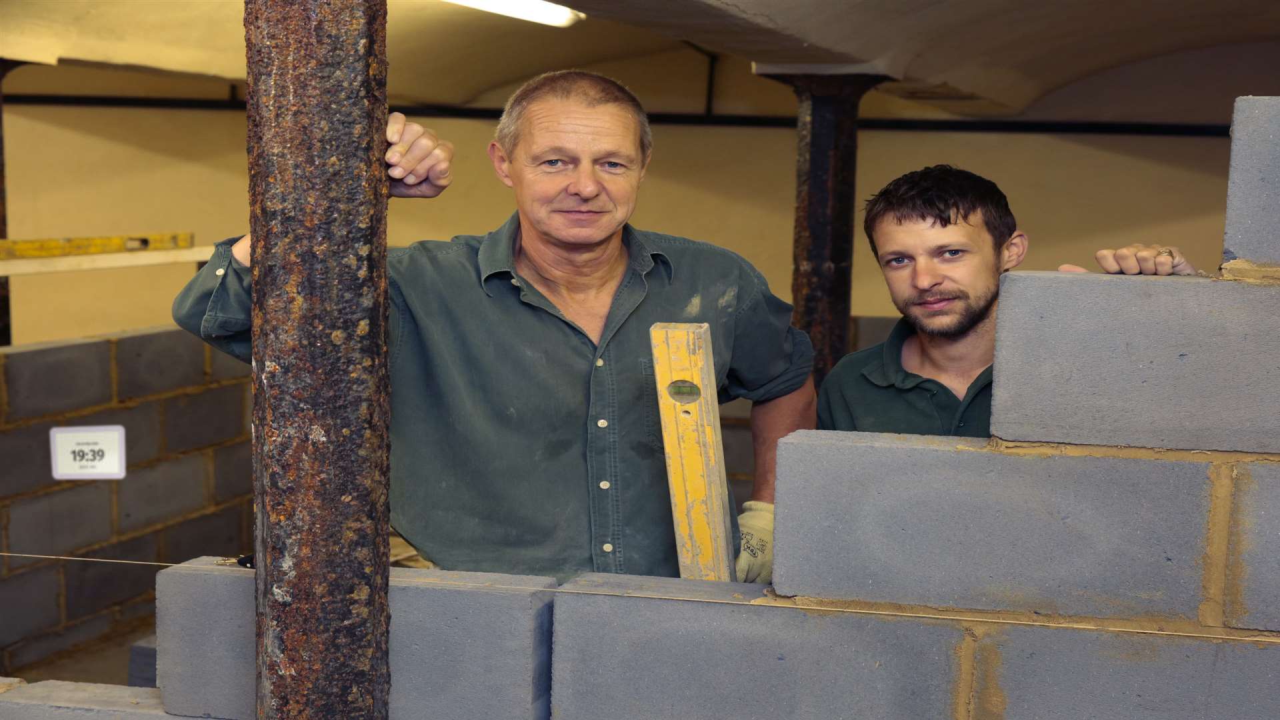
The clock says T19:39
